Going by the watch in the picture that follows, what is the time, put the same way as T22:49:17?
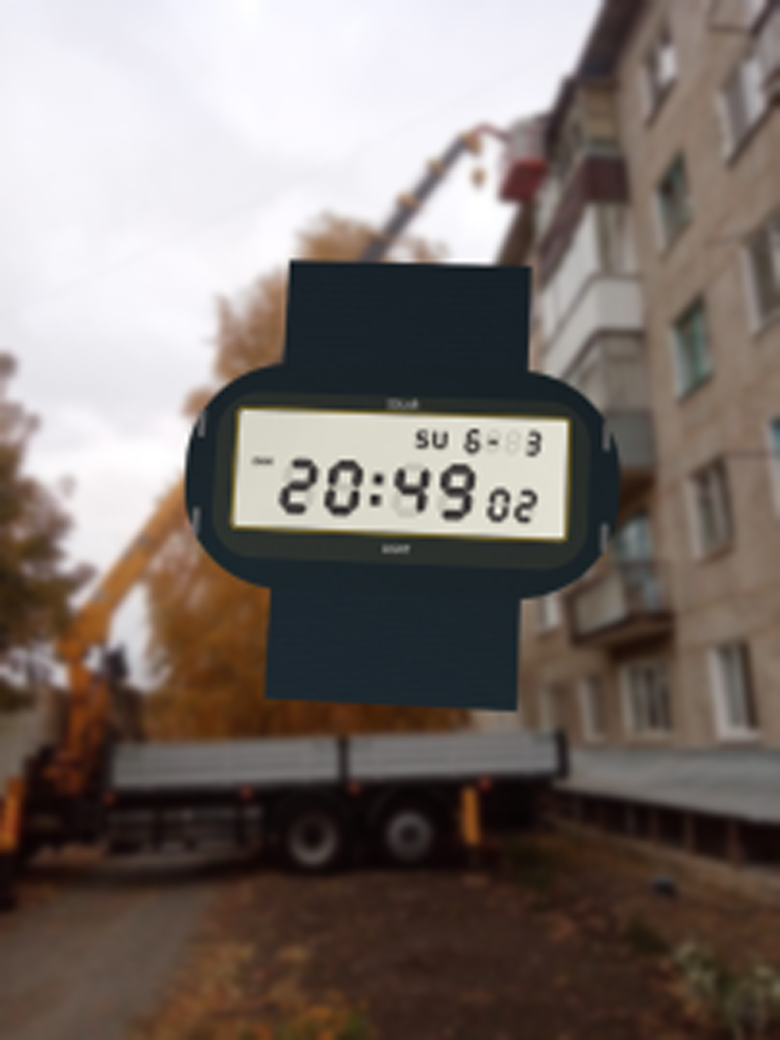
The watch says T20:49:02
